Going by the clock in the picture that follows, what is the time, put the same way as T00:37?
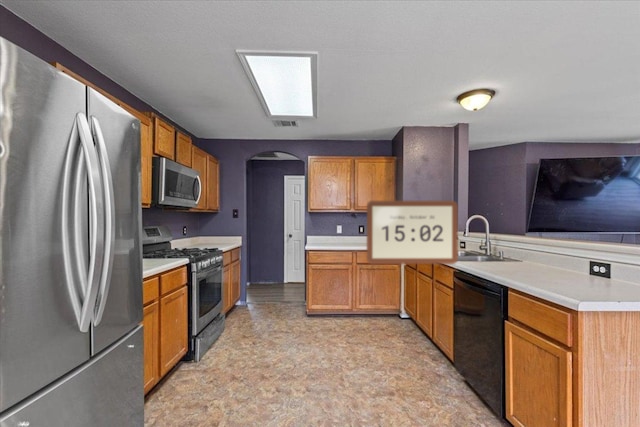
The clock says T15:02
